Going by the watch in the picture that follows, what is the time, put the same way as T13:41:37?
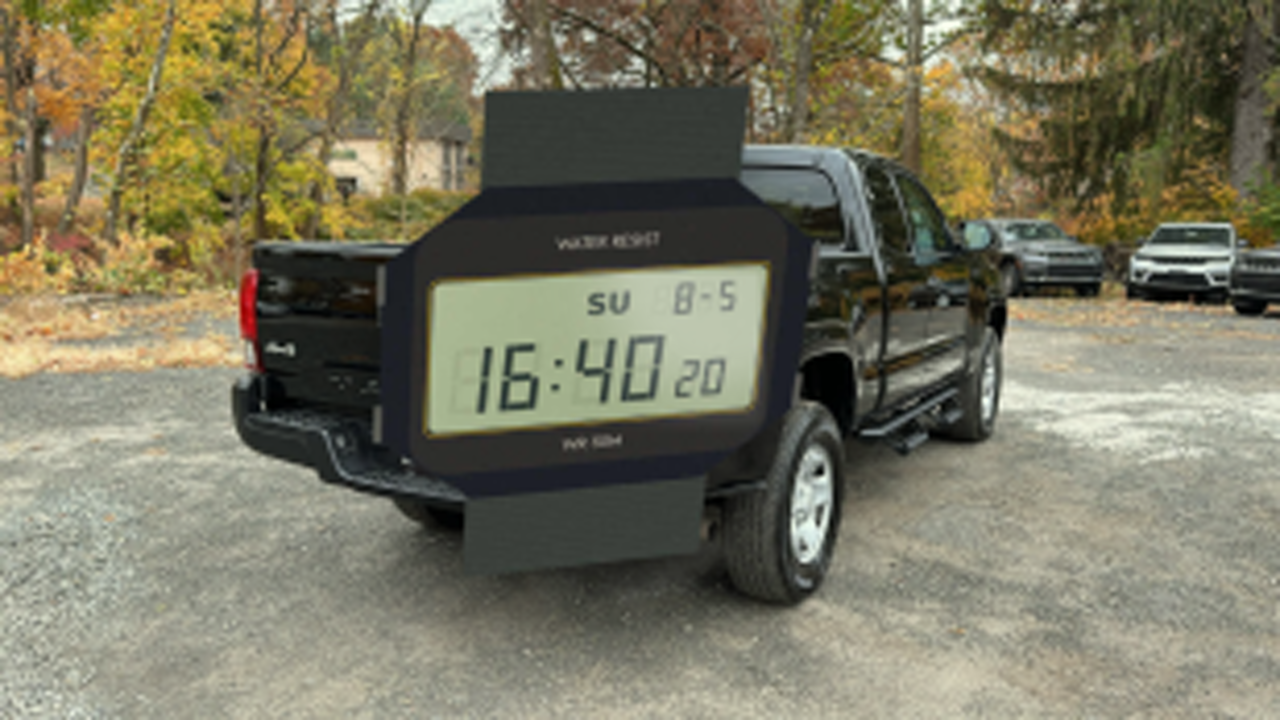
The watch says T16:40:20
